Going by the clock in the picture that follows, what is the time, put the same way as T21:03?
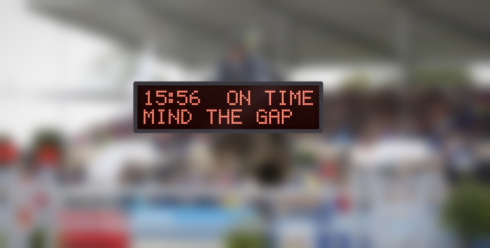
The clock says T15:56
